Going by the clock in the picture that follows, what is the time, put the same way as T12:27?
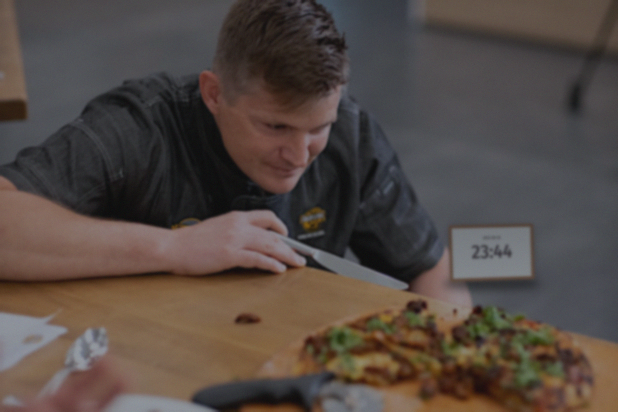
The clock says T23:44
